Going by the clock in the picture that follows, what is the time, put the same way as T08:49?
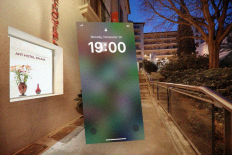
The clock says T19:00
